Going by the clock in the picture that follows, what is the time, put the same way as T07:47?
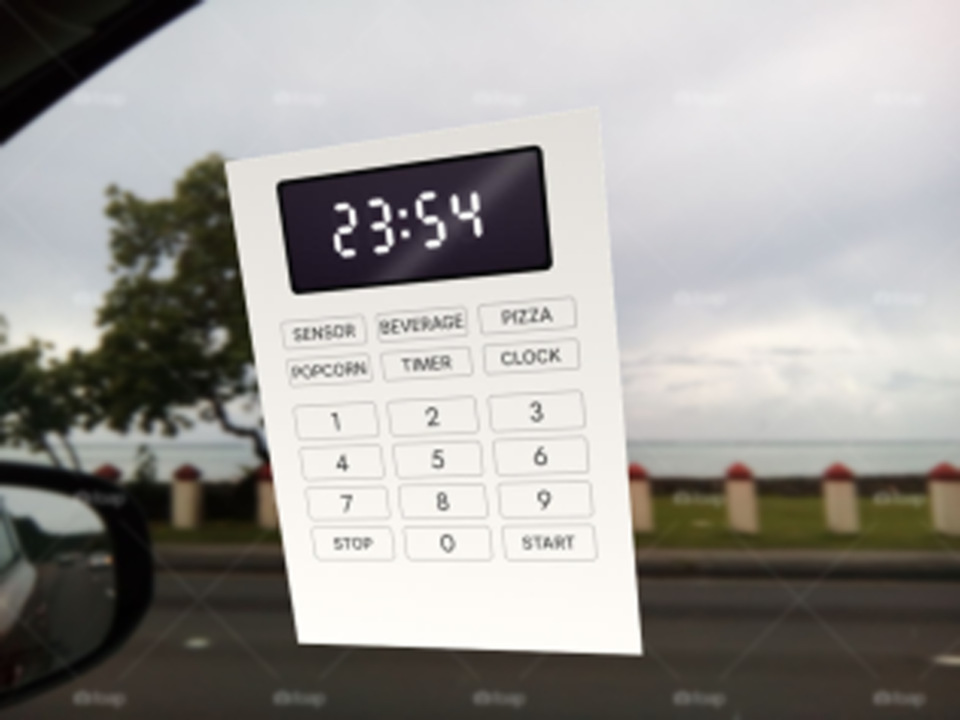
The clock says T23:54
